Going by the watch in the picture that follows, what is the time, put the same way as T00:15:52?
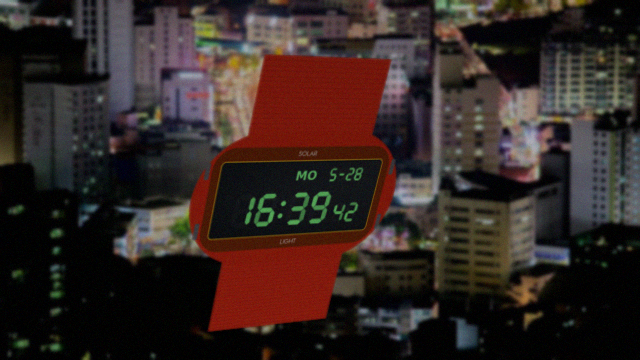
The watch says T16:39:42
